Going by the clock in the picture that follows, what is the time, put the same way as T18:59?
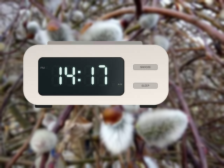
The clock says T14:17
